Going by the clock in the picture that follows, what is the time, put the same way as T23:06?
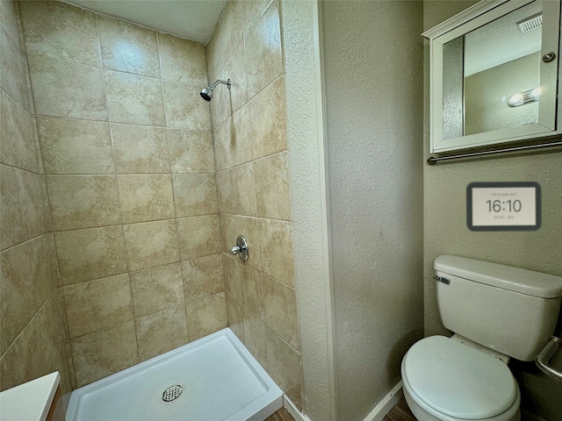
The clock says T16:10
